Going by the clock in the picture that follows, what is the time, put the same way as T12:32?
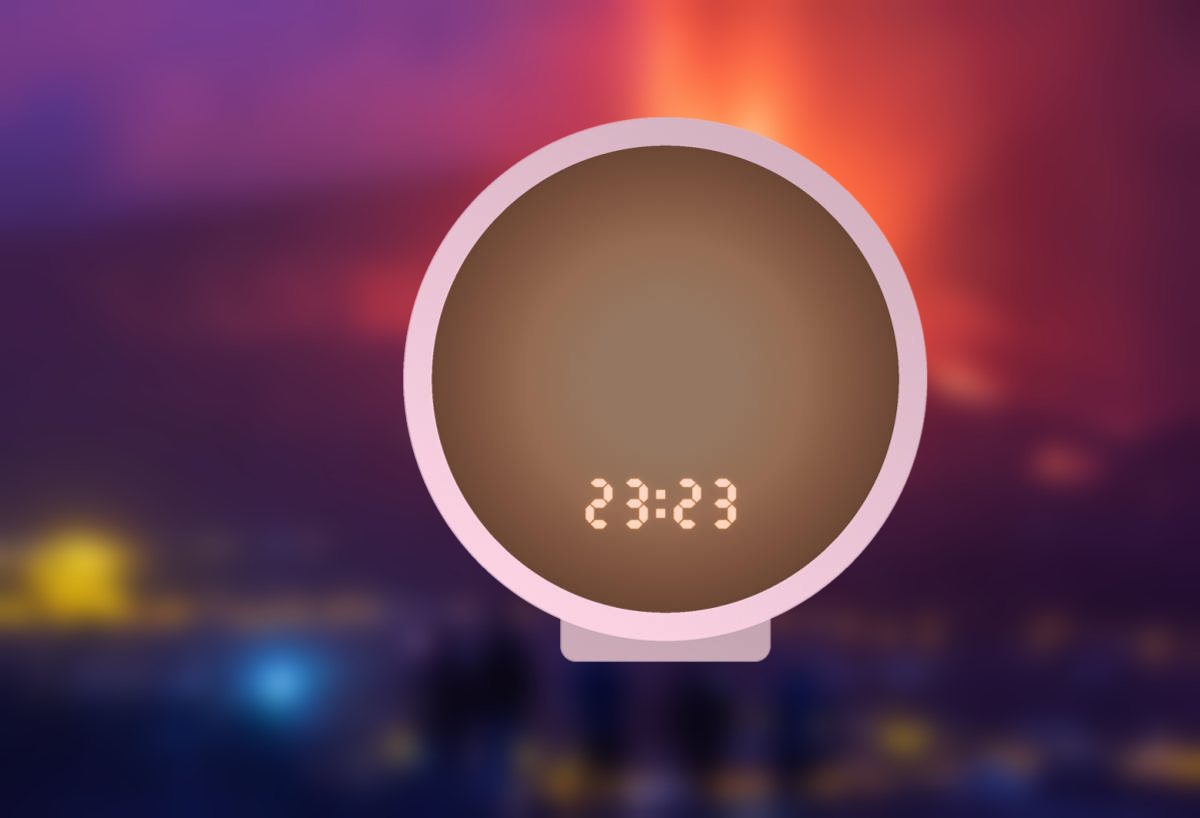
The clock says T23:23
